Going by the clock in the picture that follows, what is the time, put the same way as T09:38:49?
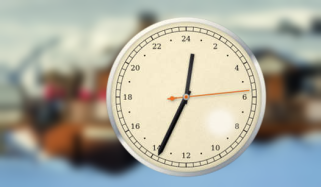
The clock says T00:34:14
